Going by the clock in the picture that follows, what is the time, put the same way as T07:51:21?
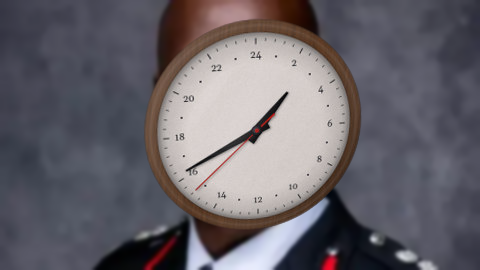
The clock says T02:40:38
